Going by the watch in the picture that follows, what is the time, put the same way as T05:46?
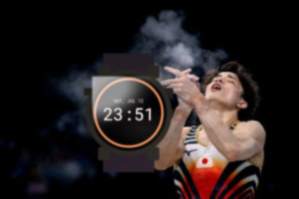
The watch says T23:51
